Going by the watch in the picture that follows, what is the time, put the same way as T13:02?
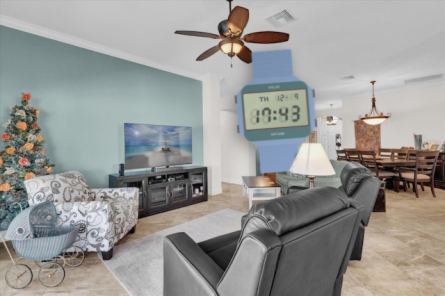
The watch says T17:43
